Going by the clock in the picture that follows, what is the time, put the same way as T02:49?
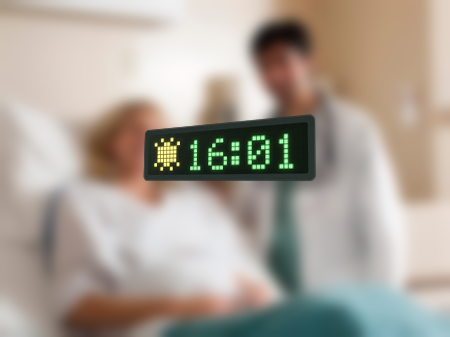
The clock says T16:01
